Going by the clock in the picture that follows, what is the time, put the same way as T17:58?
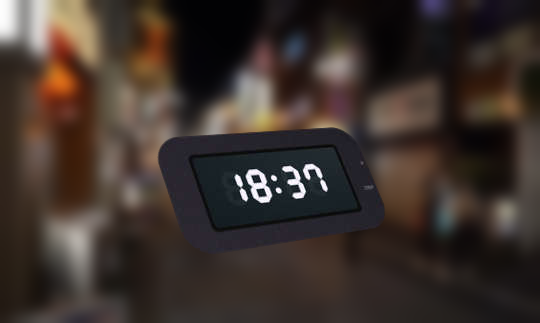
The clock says T18:37
